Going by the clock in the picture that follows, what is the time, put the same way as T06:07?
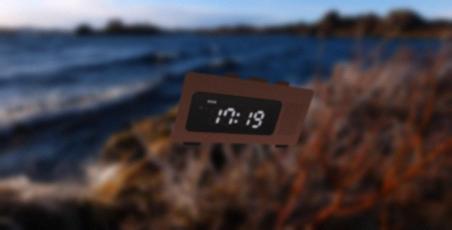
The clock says T17:19
